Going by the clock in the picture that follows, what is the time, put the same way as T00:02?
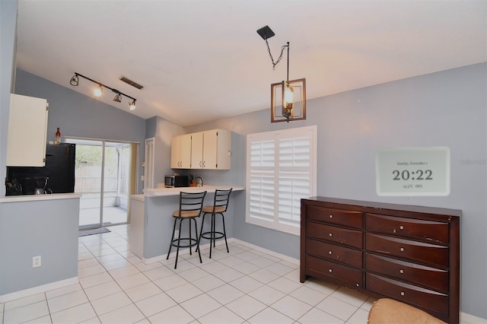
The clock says T20:22
